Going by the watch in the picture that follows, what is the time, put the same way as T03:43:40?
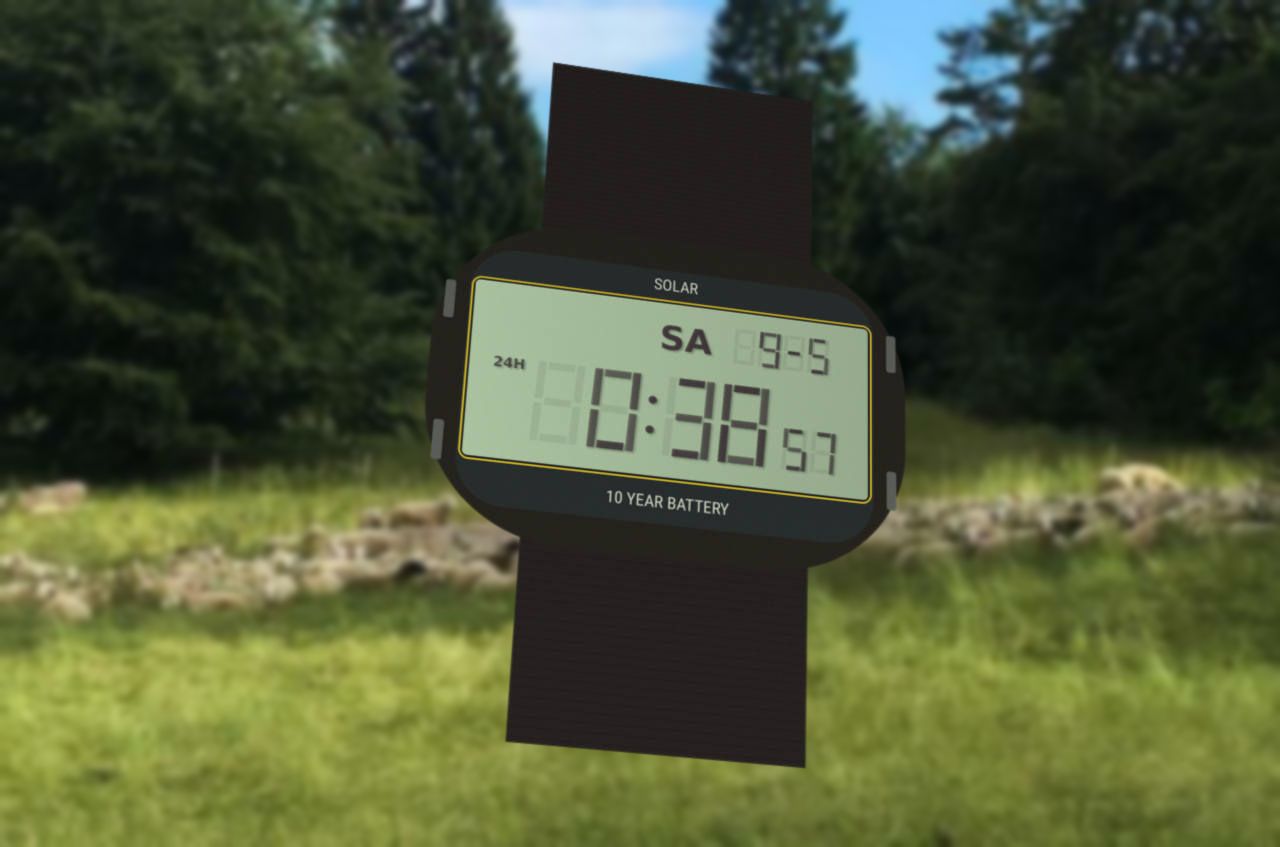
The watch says T00:38:57
